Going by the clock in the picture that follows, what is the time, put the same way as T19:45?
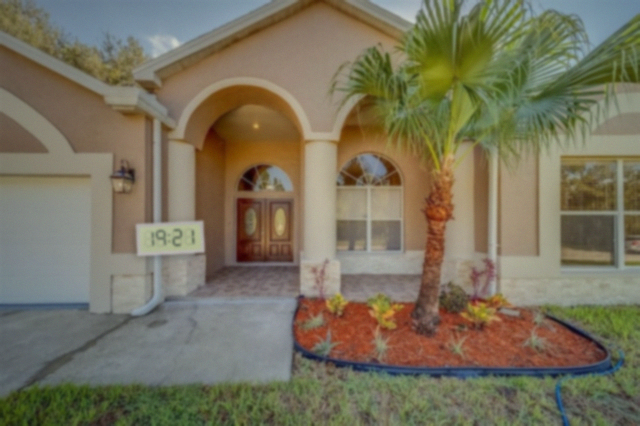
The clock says T19:21
